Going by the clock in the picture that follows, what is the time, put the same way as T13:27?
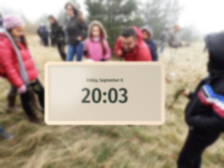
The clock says T20:03
